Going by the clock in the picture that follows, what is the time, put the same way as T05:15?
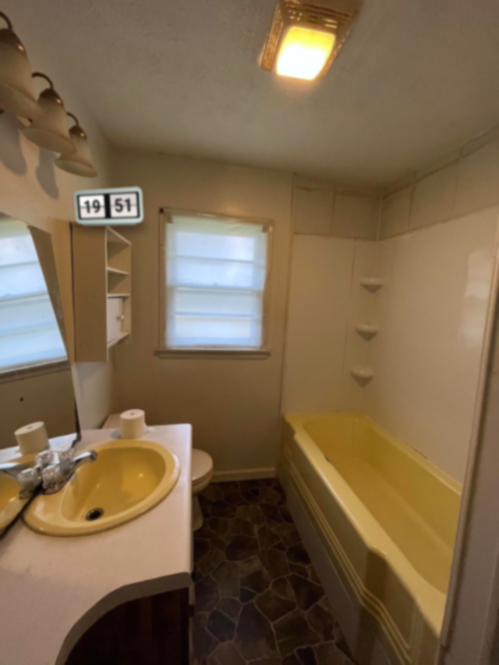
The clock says T19:51
